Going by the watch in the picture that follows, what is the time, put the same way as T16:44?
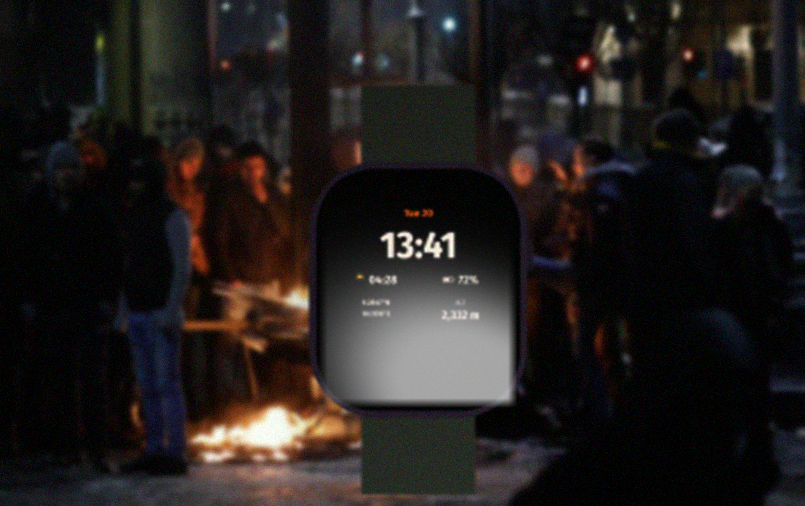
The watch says T13:41
